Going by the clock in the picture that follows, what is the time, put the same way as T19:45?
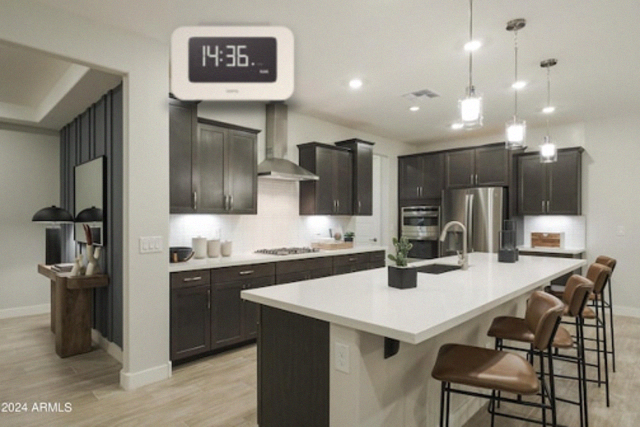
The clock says T14:36
